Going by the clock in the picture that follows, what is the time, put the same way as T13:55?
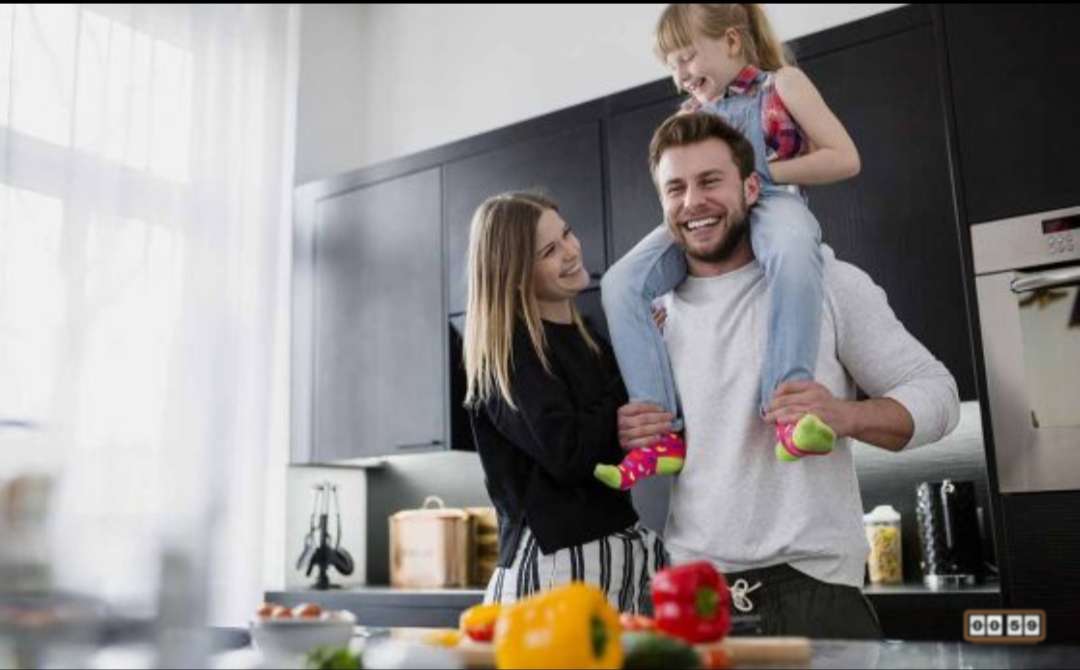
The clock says T00:59
